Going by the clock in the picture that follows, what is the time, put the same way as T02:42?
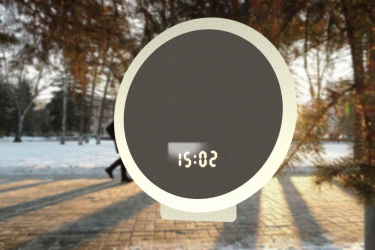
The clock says T15:02
